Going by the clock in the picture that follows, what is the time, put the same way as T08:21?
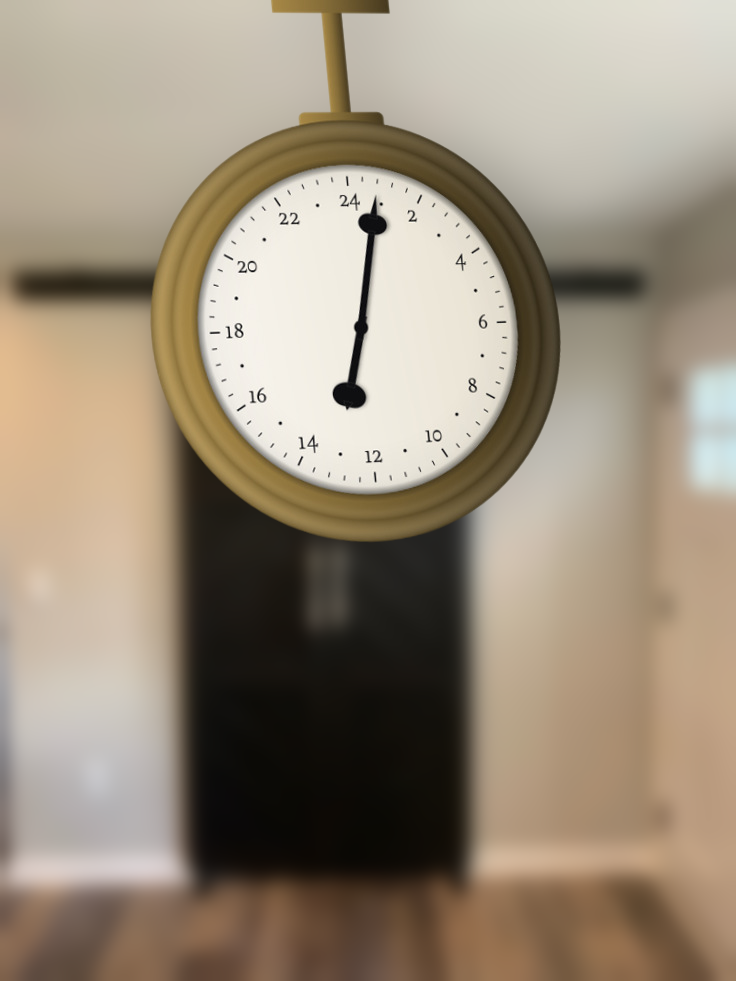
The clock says T13:02
